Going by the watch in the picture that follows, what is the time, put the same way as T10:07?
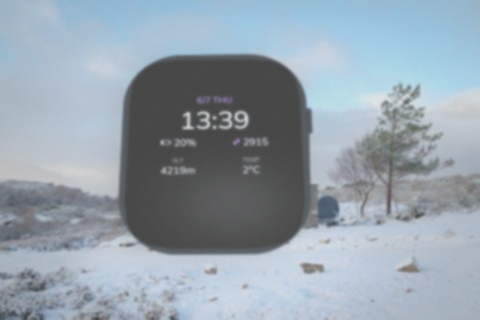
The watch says T13:39
